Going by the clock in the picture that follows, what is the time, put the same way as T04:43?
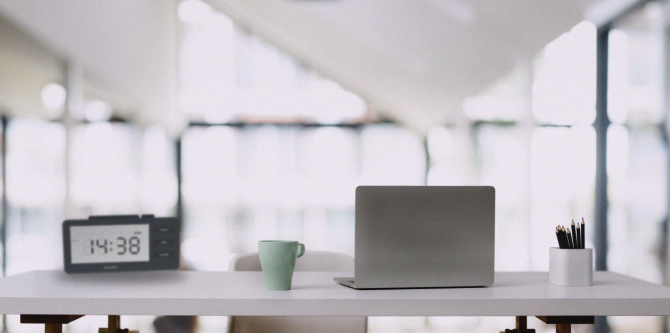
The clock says T14:38
